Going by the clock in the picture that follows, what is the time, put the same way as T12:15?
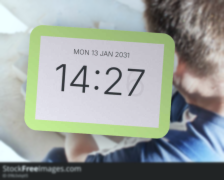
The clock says T14:27
